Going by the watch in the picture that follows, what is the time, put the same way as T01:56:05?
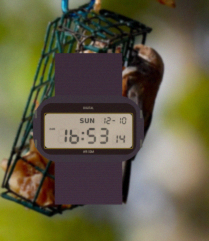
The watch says T16:53:14
